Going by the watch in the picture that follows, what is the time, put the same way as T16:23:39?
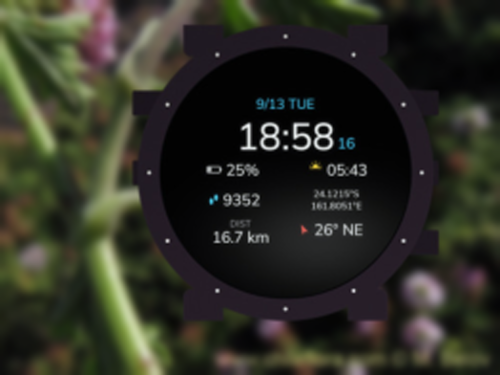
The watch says T18:58:16
